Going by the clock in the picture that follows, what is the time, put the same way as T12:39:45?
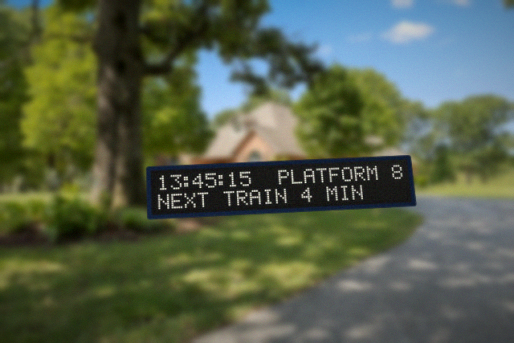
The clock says T13:45:15
